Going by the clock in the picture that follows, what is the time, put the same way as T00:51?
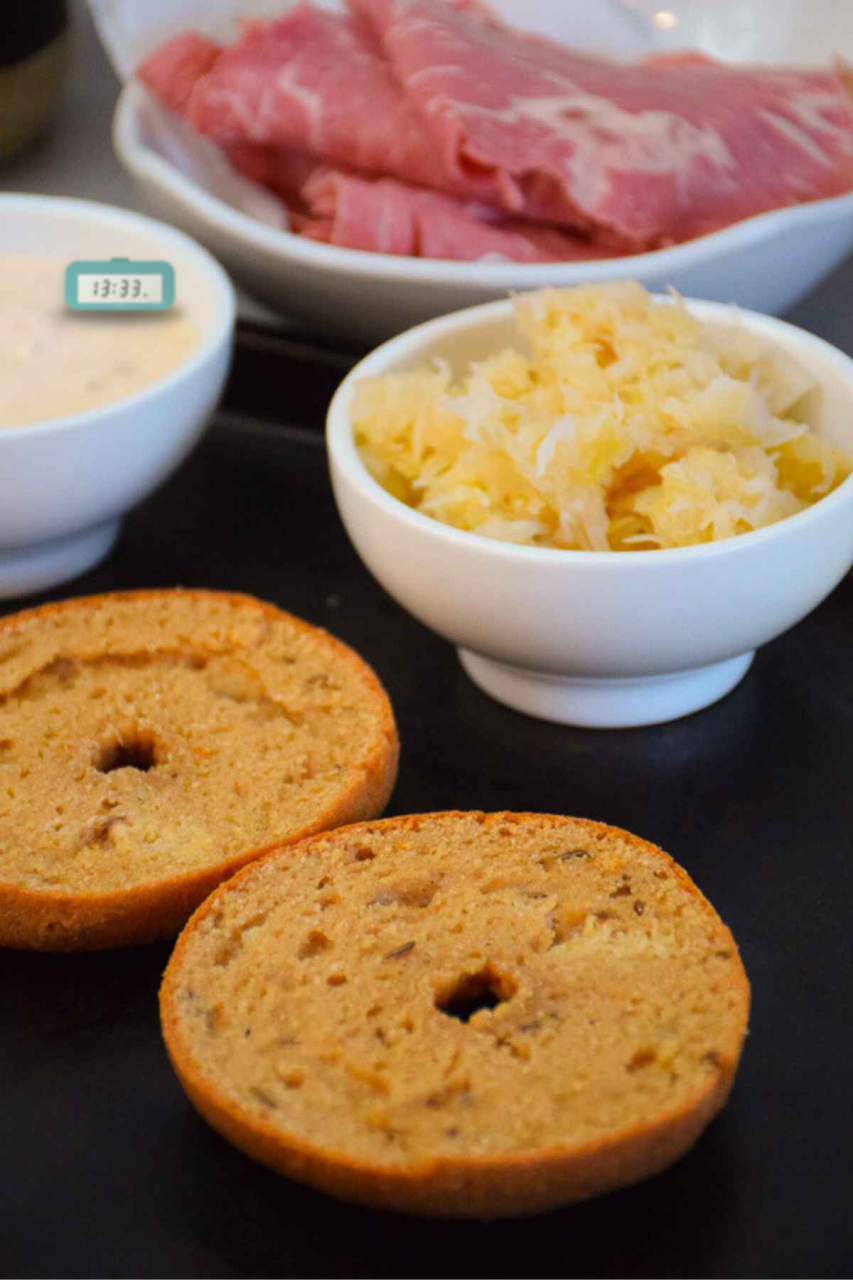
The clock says T13:33
